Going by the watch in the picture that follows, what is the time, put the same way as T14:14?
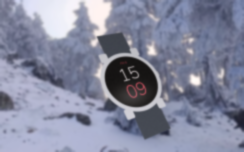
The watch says T15:09
